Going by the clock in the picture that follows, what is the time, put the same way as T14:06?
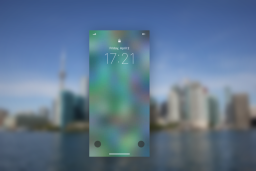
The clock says T17:21
